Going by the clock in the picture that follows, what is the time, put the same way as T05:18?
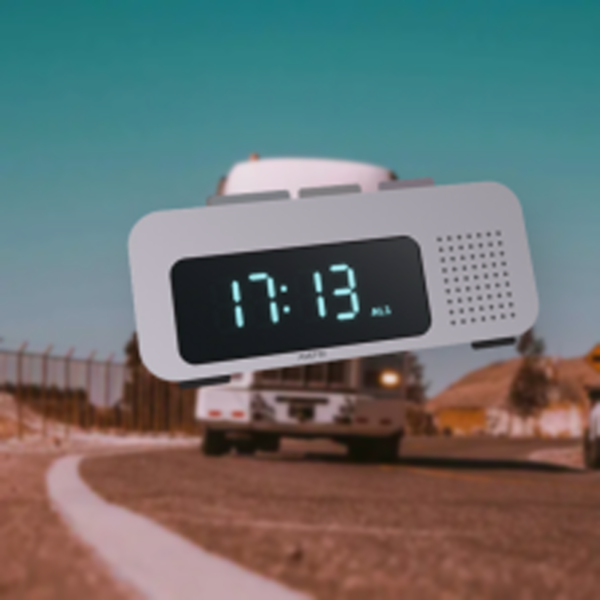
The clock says T17:13
